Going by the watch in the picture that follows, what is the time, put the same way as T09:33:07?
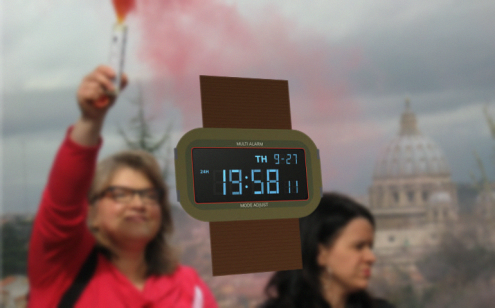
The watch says T19:58:11
